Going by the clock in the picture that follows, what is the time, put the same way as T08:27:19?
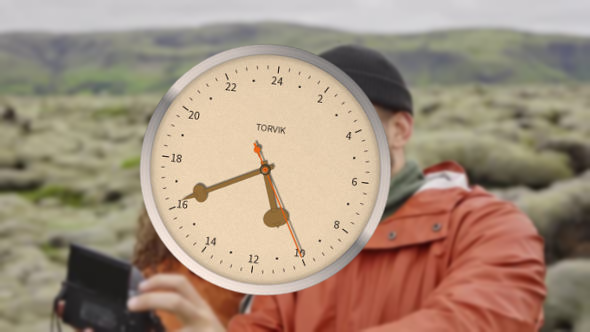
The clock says T10:40:25
